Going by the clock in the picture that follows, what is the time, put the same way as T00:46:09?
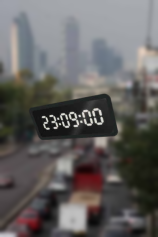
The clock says T23:09:00
